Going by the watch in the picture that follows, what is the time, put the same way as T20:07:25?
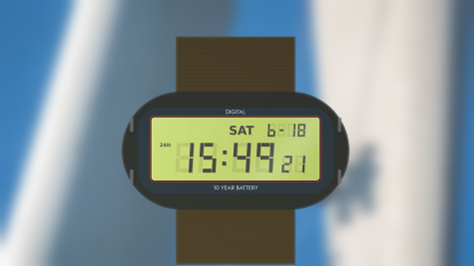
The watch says T15:49:21
